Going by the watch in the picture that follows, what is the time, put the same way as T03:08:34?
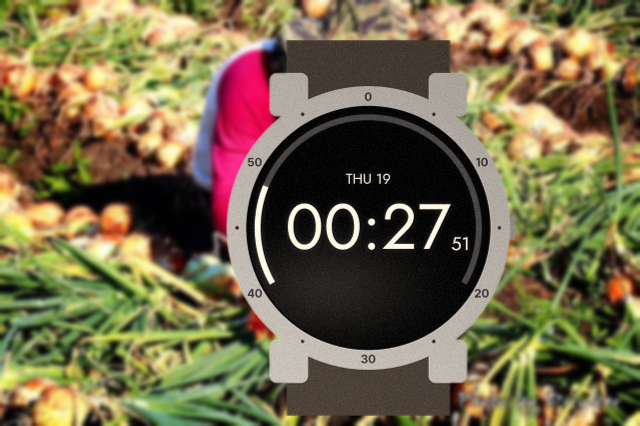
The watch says T00:27:51
